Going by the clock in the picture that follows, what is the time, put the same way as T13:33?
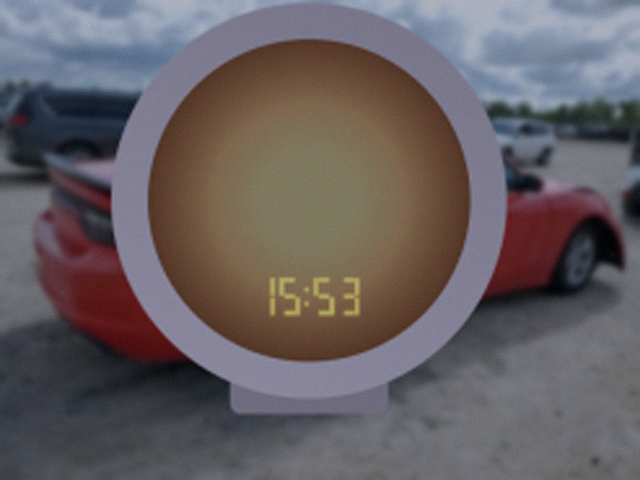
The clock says T15:53
